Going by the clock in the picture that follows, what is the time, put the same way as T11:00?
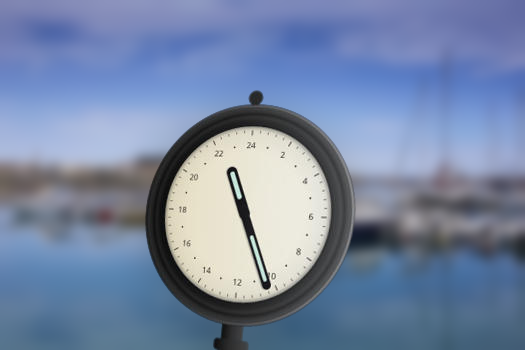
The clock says T22:26
